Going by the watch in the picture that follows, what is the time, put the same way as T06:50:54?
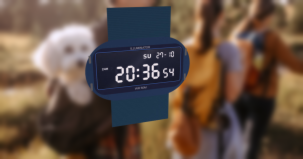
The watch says T20:36:54
